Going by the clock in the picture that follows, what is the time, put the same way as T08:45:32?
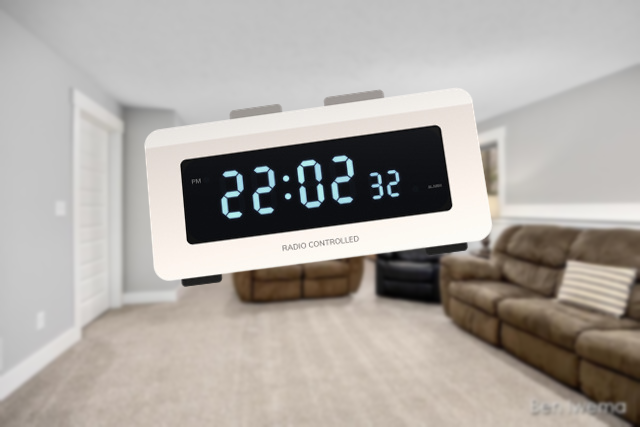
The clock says T22:02:32
